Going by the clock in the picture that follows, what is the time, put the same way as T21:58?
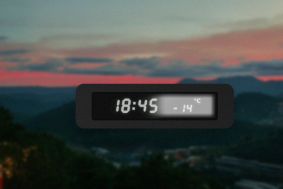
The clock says T18:45
